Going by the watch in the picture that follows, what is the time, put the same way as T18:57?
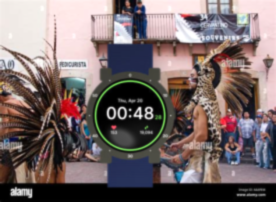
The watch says T00:48
